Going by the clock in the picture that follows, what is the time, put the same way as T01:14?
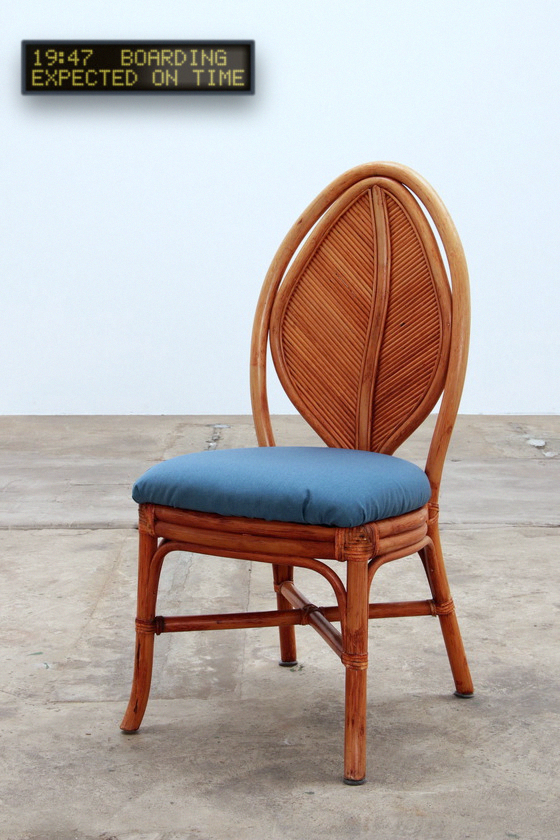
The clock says T19:47
